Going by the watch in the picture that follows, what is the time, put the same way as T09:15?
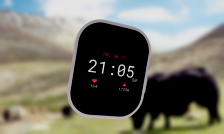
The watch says T21:05
